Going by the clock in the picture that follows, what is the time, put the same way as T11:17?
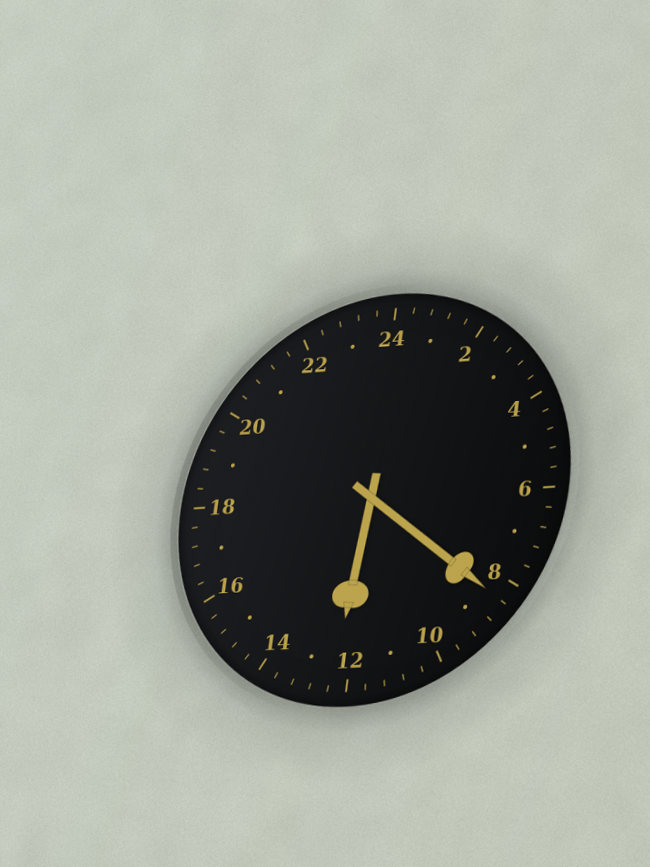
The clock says T12:21
